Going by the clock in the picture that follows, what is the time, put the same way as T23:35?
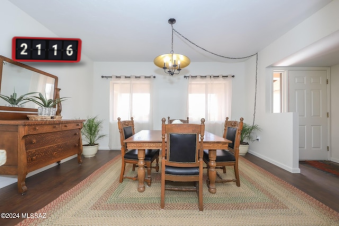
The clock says T21:16
